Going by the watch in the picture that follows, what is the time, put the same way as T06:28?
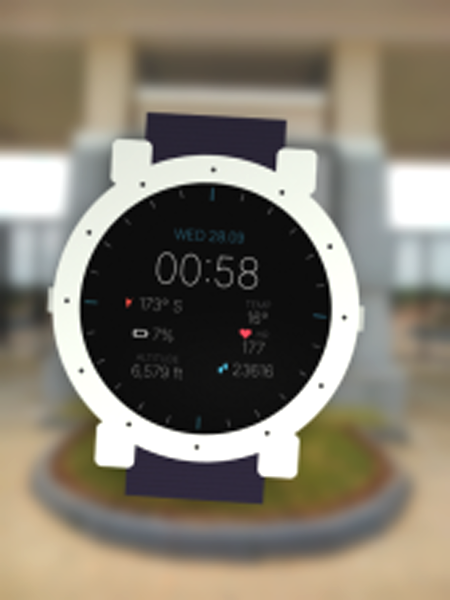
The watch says T00:58
